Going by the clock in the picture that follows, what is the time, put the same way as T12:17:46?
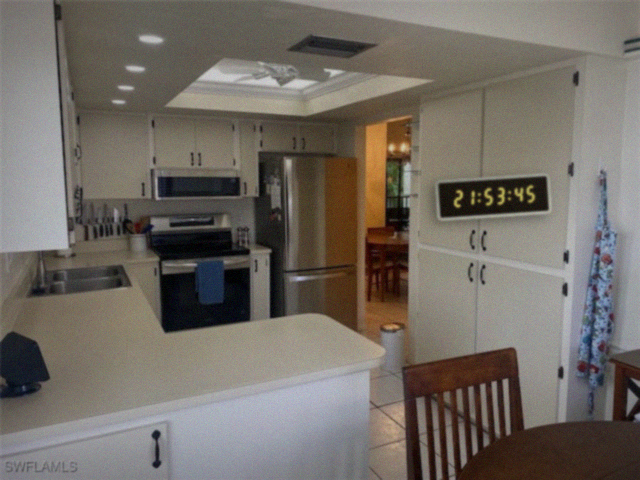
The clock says T21:53:45
